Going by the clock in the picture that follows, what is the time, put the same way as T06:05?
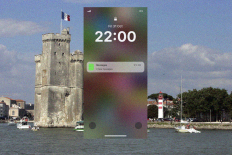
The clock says T22:00
